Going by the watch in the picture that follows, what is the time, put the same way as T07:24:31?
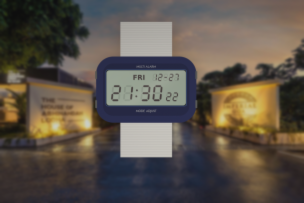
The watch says T21:30:22
